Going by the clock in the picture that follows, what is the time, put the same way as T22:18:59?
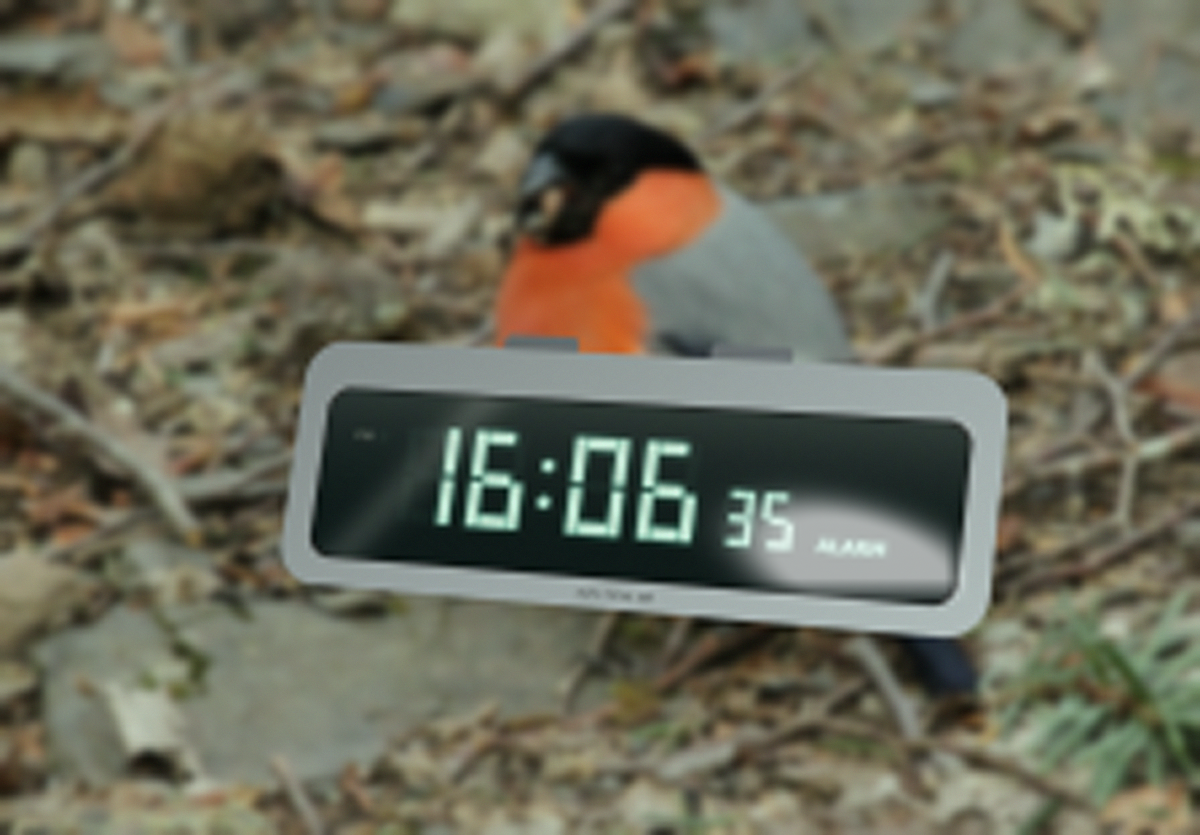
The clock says T16:06:35
